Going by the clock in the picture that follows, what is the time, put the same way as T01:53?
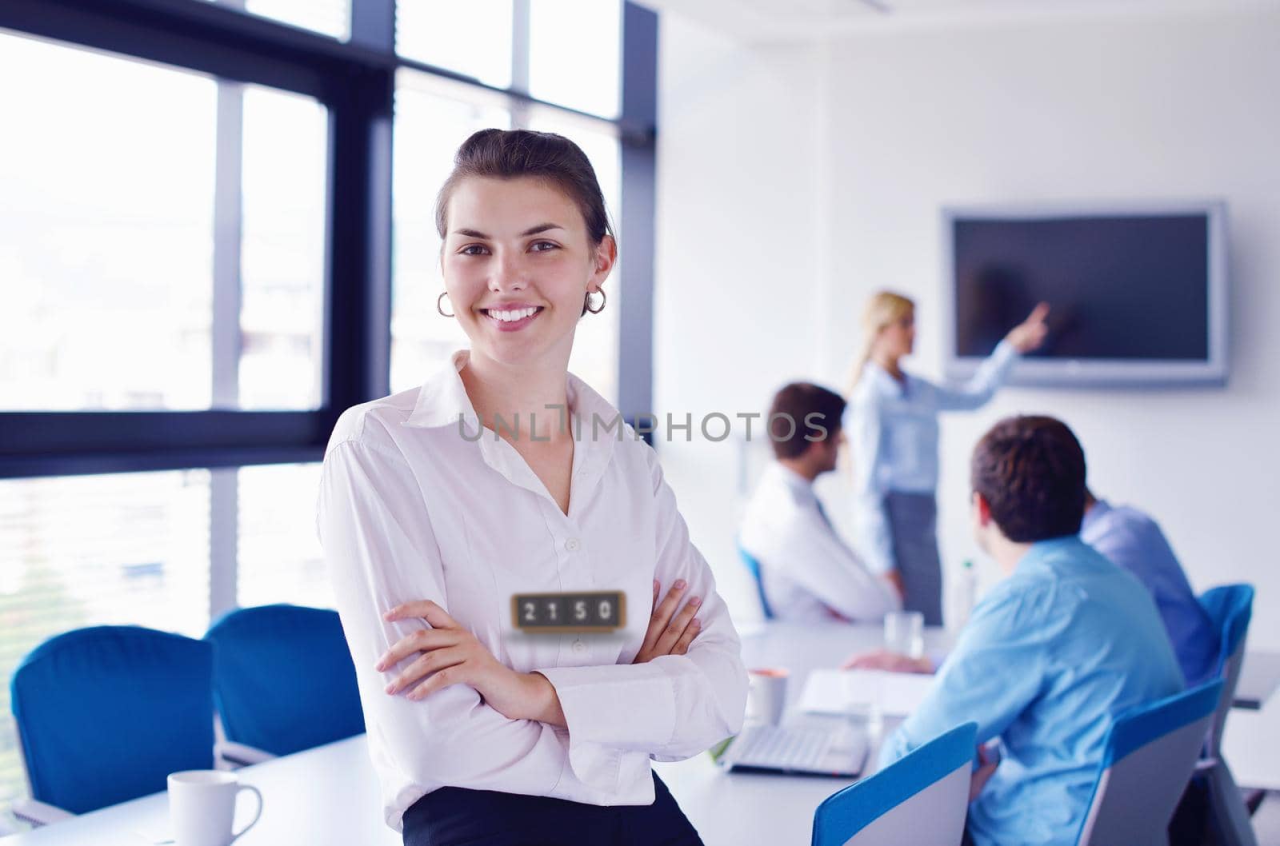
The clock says T21:50
